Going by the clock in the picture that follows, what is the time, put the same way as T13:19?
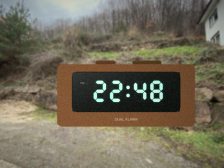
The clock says T22:48
